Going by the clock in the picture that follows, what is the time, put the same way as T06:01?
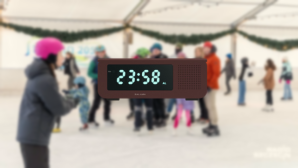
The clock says T23:58
